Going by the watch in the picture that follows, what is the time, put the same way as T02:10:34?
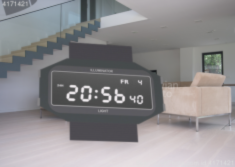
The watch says T20:56:40
